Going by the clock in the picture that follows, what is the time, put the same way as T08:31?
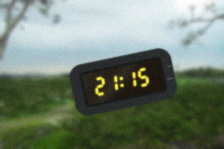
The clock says T21:15
